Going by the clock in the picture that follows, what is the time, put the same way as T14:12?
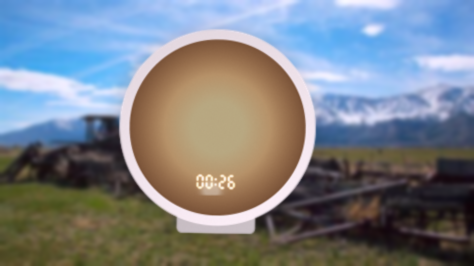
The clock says T00:26
